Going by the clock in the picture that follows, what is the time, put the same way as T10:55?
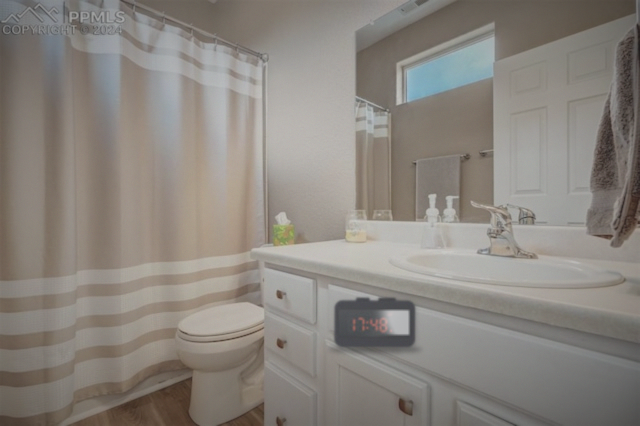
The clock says T17:48
